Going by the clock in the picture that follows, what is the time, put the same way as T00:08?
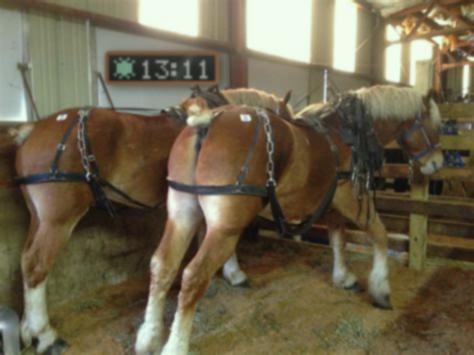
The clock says T13:11
